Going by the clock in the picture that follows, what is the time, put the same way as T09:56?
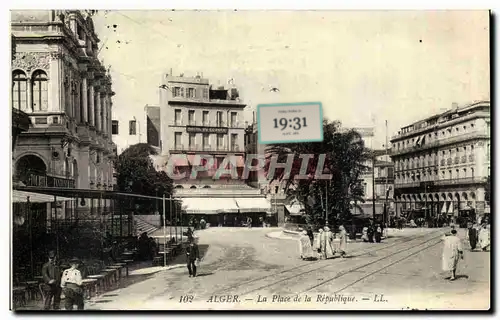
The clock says T19:31
